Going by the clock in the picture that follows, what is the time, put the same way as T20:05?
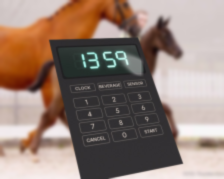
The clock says T13:59
